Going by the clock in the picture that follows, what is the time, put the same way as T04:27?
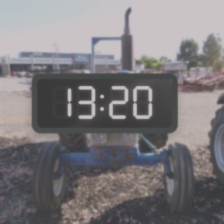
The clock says T13:20
